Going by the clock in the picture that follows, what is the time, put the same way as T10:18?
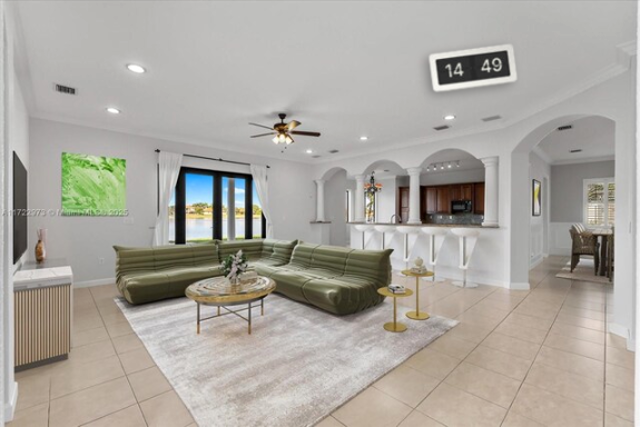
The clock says T14:49
